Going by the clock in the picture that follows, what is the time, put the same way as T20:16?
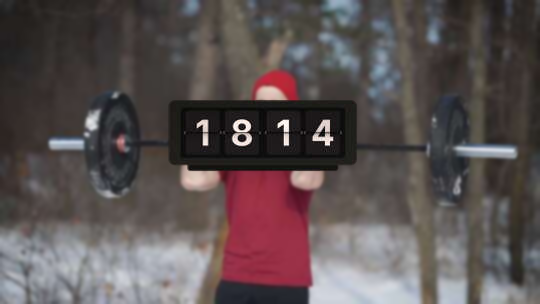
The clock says T18:14
